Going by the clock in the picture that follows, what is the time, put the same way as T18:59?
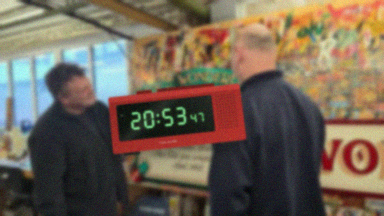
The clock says T20:53
